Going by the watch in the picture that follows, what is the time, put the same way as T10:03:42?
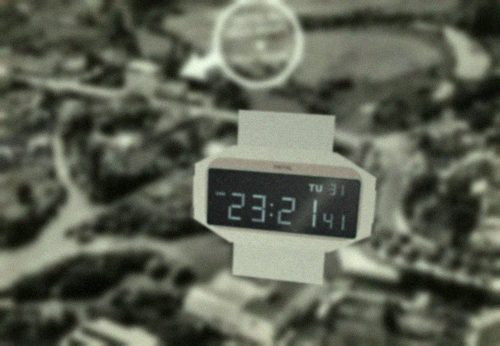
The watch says T23:21:41
